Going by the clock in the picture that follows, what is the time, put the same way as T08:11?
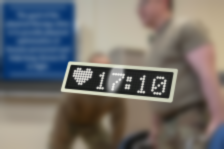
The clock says T17:10
